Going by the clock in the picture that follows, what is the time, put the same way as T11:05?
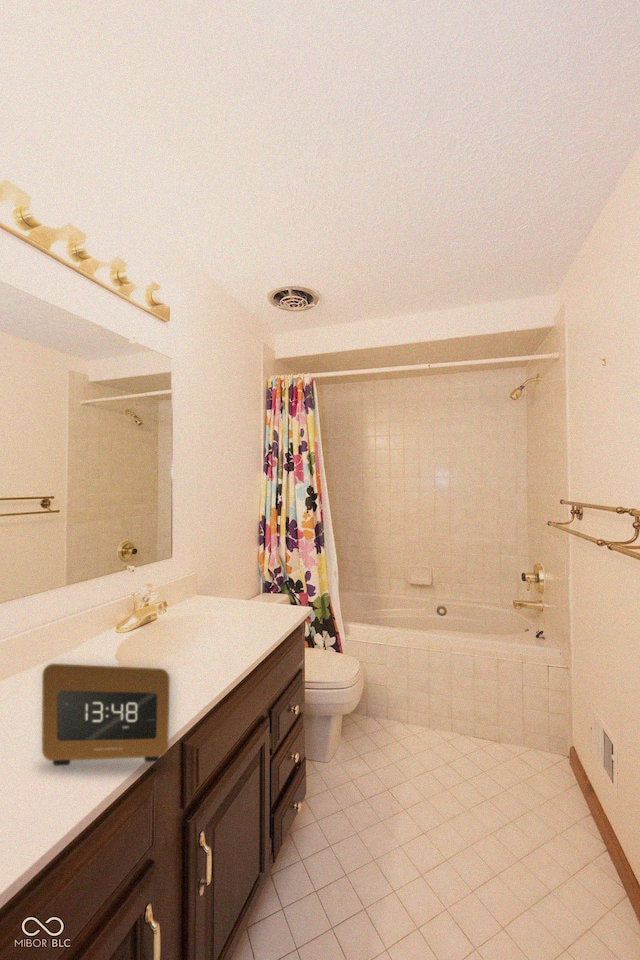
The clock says T13:48
